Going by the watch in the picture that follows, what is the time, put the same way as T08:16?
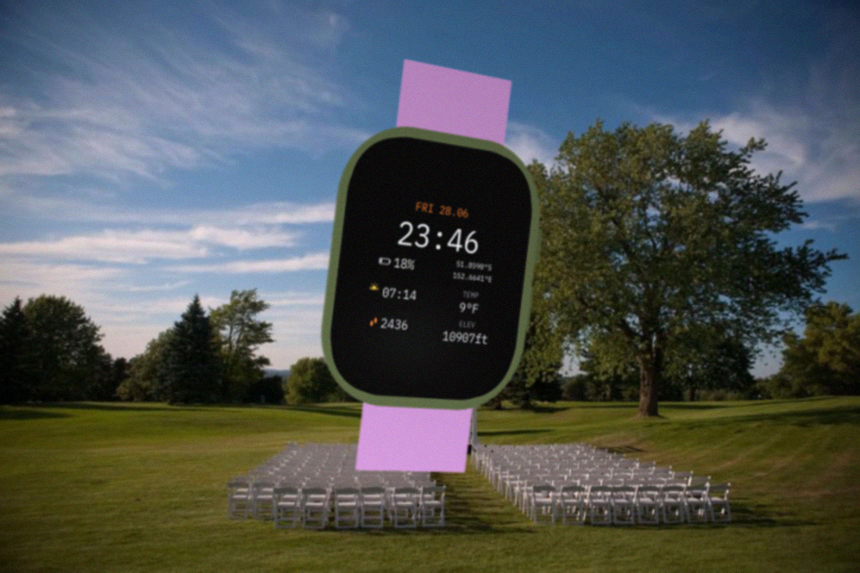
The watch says T23:46
